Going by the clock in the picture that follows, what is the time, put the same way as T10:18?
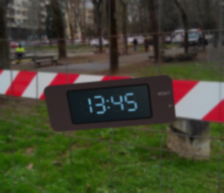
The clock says T13:45
